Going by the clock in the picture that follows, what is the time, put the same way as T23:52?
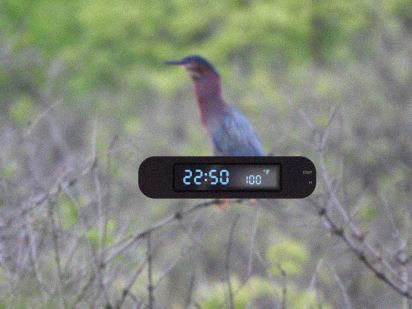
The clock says T22:50
